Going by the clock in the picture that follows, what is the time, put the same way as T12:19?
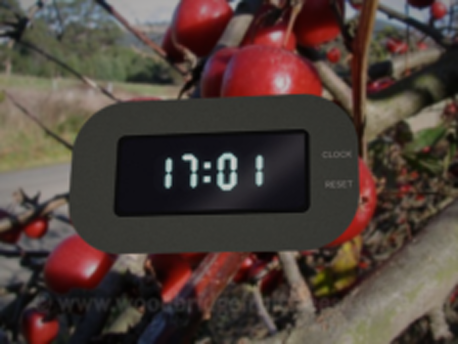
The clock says T17:01
